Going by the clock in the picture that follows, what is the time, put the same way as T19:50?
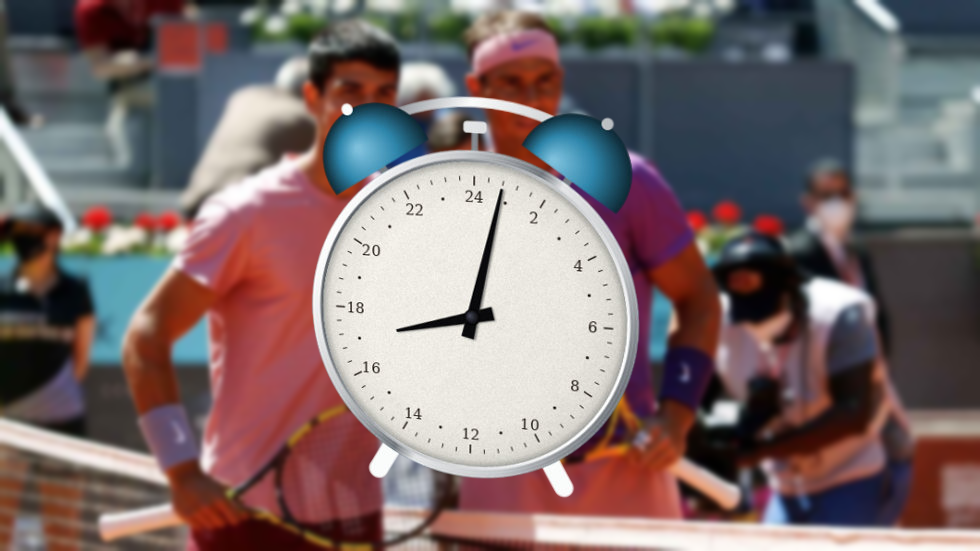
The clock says T17:02
